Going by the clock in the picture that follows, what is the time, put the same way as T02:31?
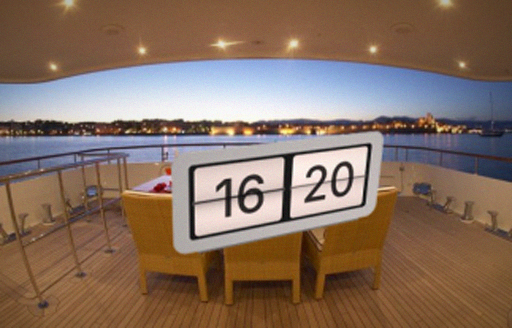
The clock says T16:20
